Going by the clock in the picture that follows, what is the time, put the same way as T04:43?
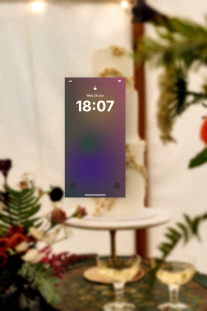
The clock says T18:07
